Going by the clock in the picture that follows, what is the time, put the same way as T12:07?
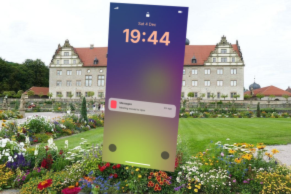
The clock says T19:44
